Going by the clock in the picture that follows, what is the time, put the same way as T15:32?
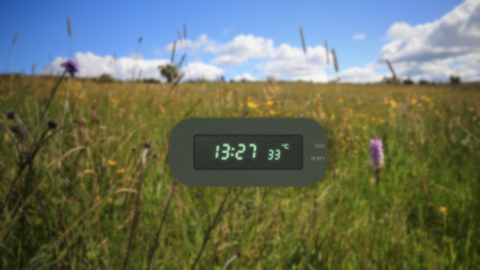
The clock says T13:27
